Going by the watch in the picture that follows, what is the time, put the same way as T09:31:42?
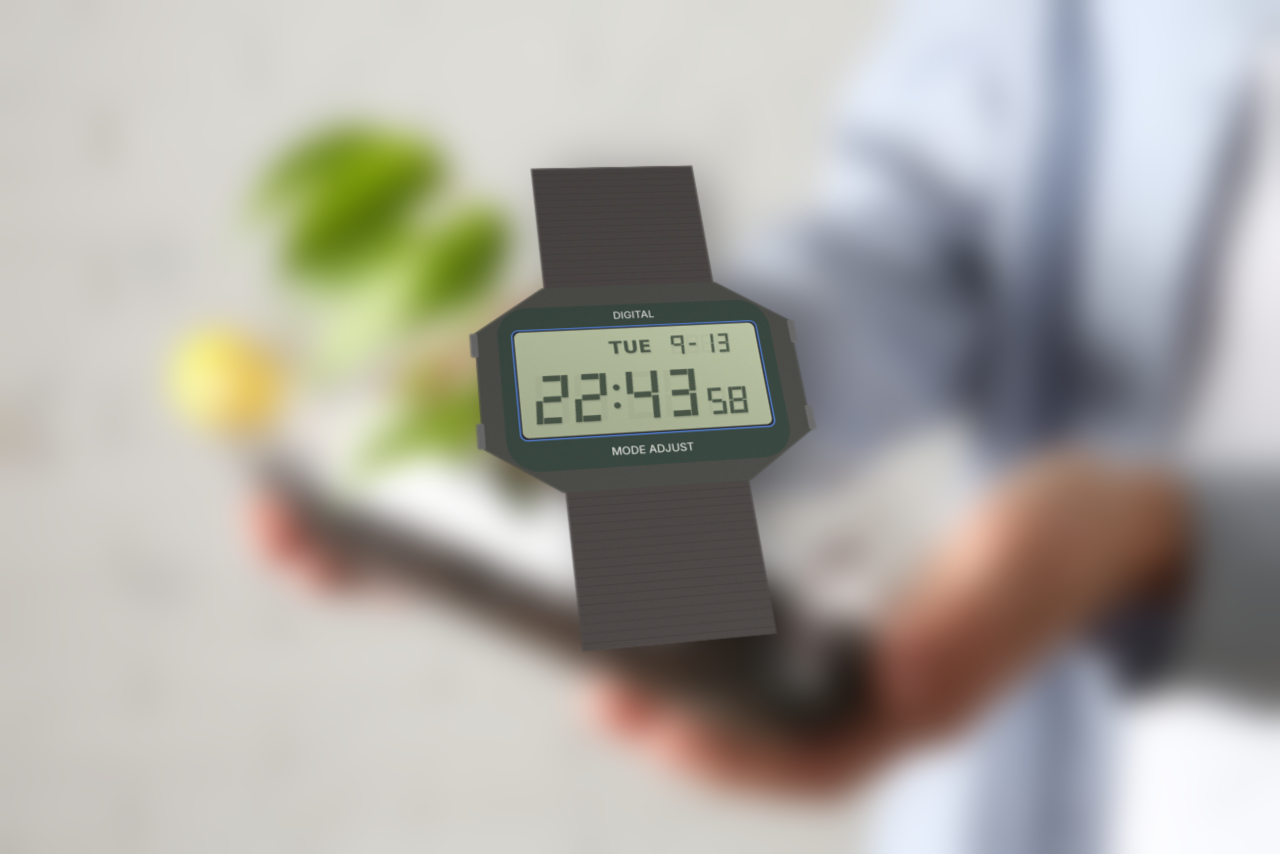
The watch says T22:43:58
